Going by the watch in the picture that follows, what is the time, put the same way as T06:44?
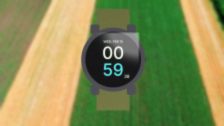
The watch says T00:59
